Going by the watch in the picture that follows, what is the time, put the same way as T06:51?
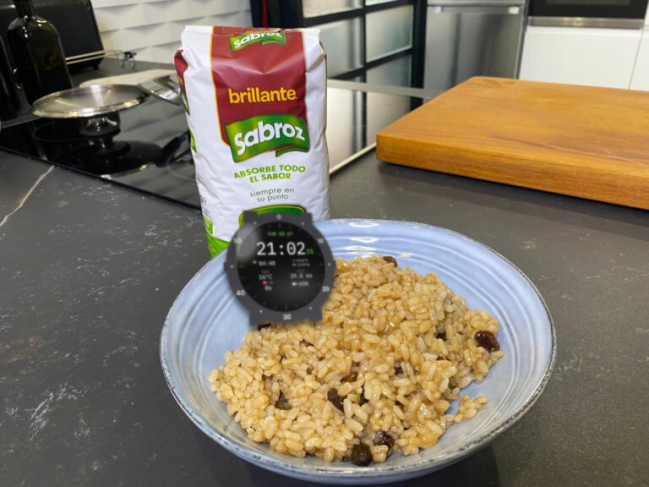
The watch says T21:02
